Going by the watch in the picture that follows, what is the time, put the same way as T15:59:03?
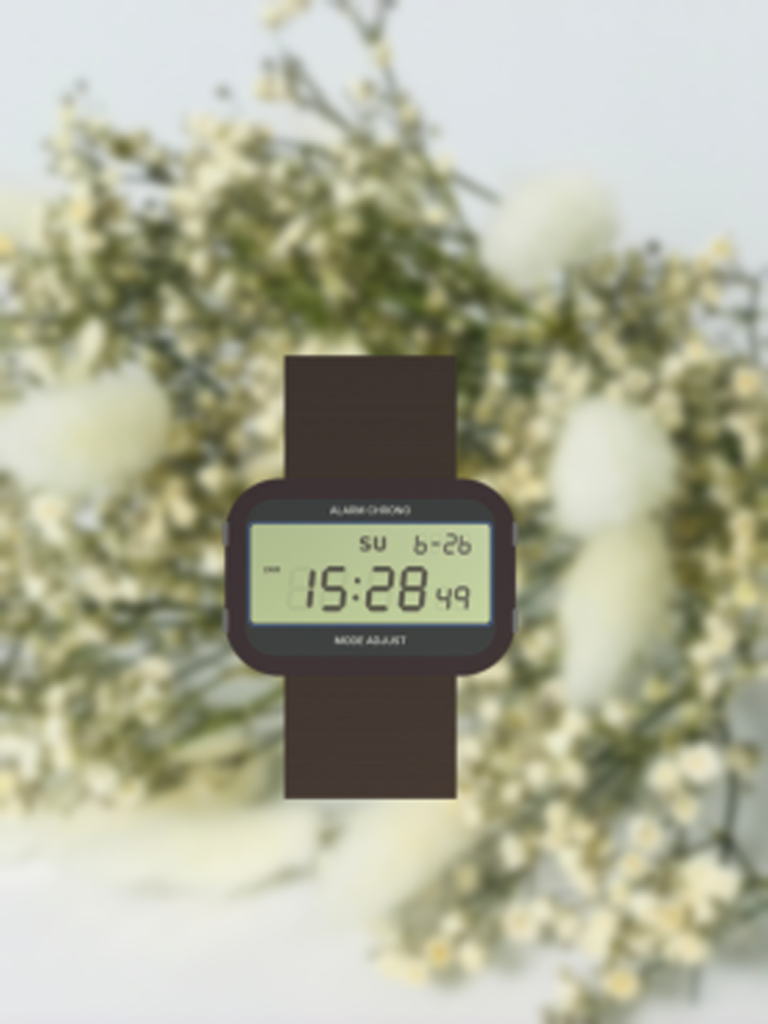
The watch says T15:28:49
